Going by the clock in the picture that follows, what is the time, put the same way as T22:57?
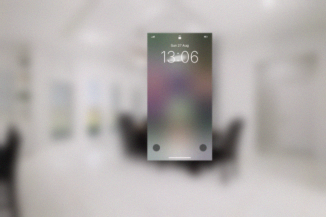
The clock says T13:06
